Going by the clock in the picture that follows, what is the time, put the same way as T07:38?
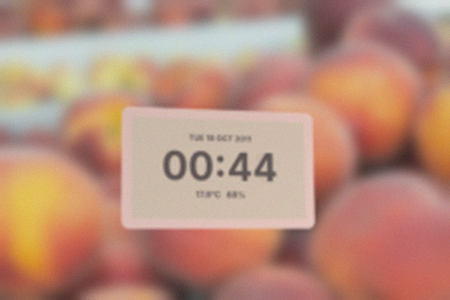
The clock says T00:44
